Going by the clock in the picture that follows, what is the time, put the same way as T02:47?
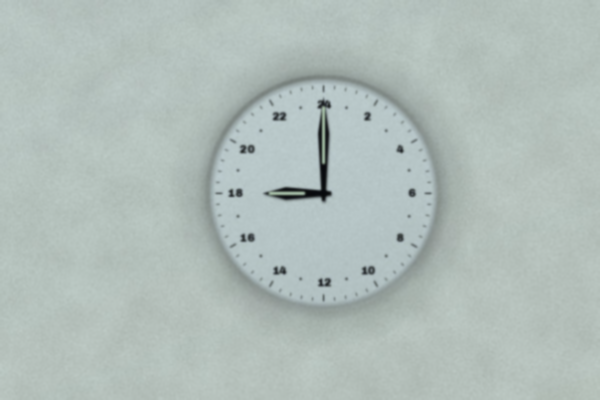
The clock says T18:00
